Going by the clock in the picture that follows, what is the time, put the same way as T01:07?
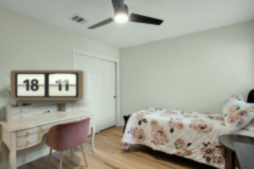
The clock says T18:11
